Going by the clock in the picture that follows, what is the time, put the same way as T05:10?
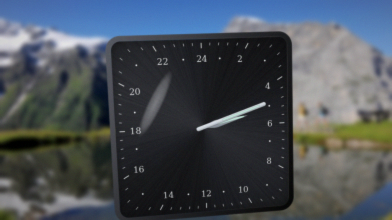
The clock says T05:12
